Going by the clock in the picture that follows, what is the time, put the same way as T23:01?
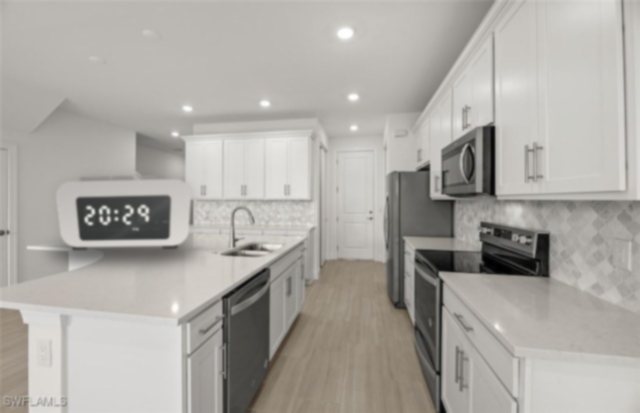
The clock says T20:29
